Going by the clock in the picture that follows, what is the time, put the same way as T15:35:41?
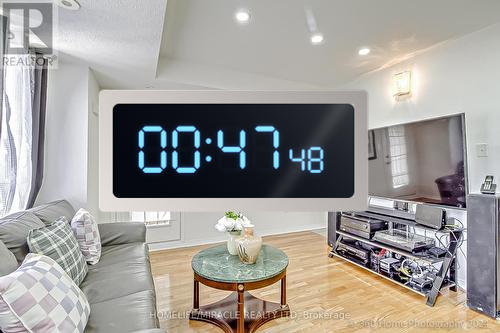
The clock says T00:47:48
